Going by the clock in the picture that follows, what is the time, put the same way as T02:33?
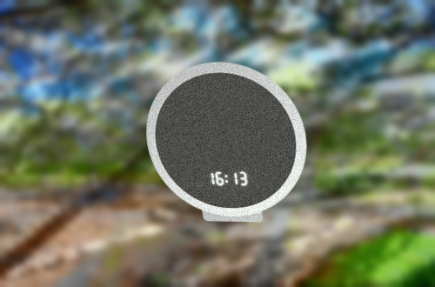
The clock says T16:13
